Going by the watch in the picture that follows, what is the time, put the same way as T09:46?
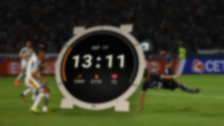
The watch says T13:11
